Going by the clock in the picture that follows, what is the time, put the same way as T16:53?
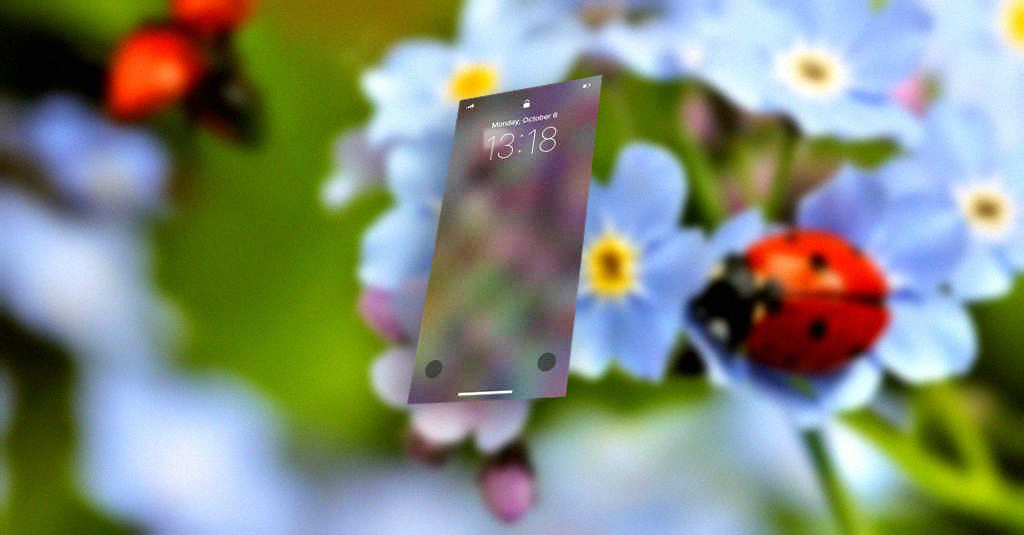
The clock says T13:18
